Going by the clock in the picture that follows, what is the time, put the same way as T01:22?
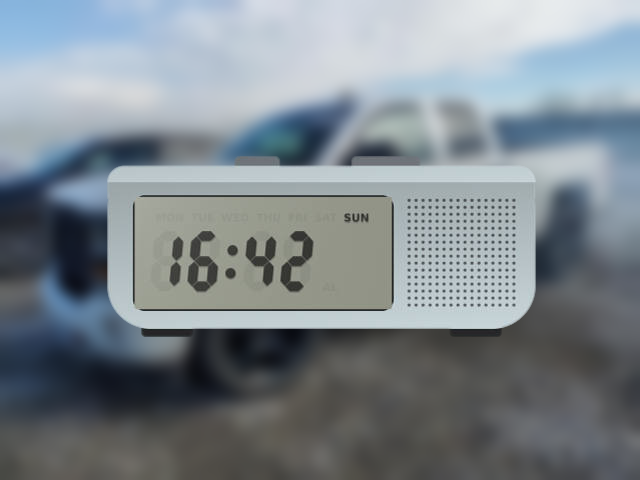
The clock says T16:42
